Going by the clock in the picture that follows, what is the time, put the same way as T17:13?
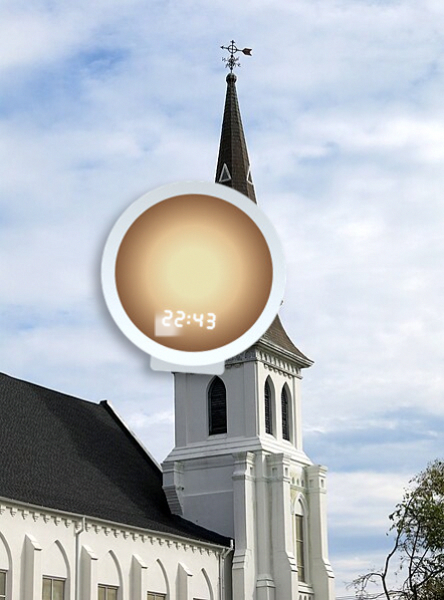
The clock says T22:43
